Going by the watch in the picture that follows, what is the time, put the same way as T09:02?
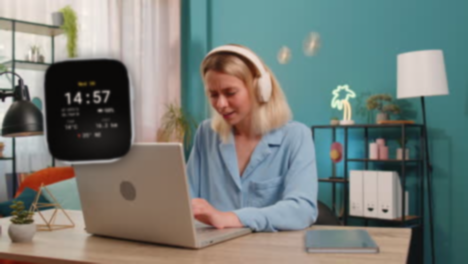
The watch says T14:57
